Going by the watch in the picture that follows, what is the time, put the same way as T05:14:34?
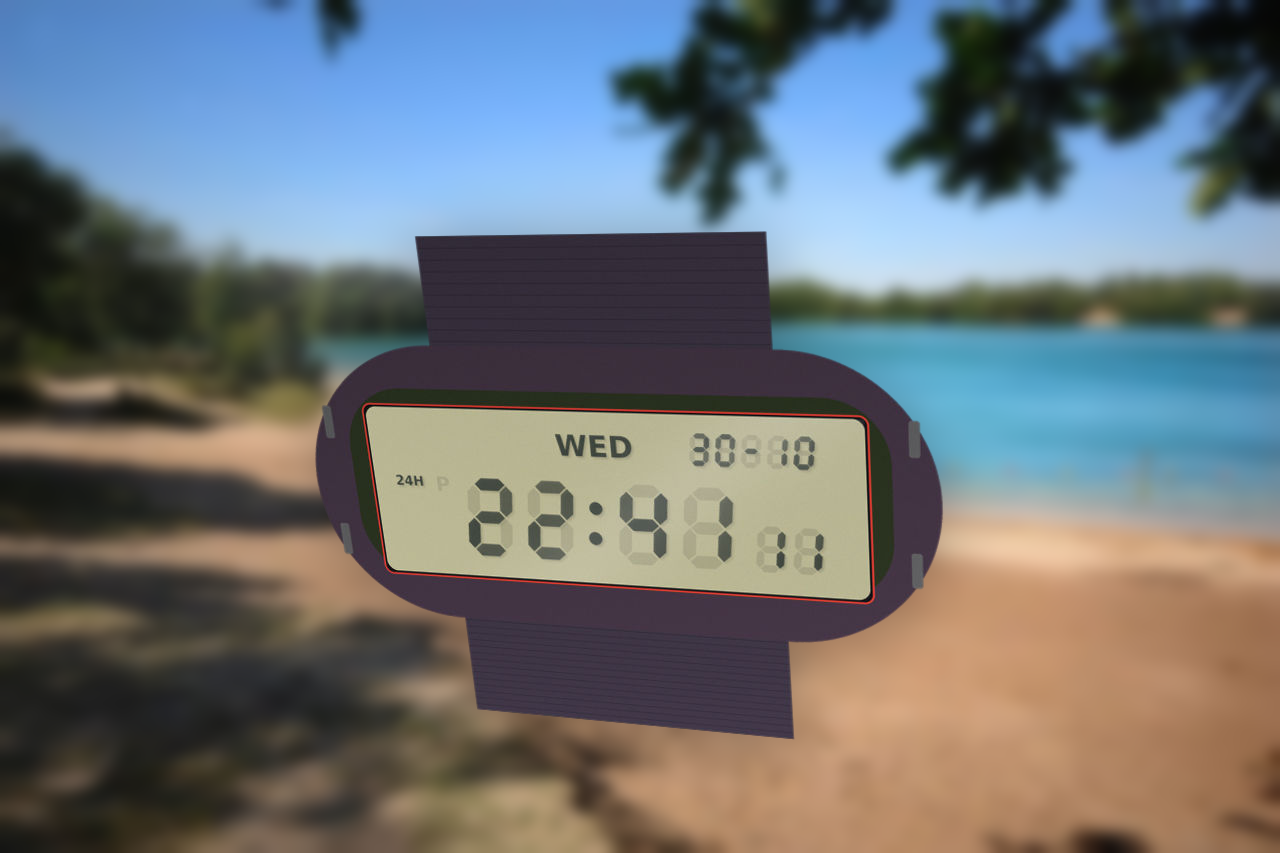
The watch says T22:41:11
